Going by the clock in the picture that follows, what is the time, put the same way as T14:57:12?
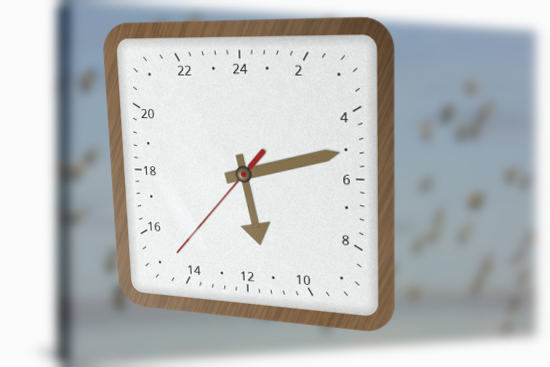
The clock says T11:12:37
